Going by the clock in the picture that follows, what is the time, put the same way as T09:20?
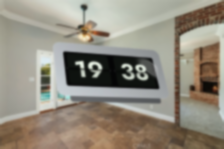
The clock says T19:38
